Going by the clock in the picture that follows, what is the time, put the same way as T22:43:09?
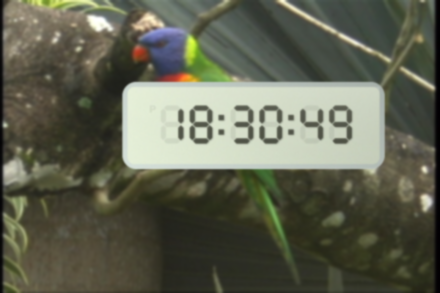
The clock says T18:30:49
